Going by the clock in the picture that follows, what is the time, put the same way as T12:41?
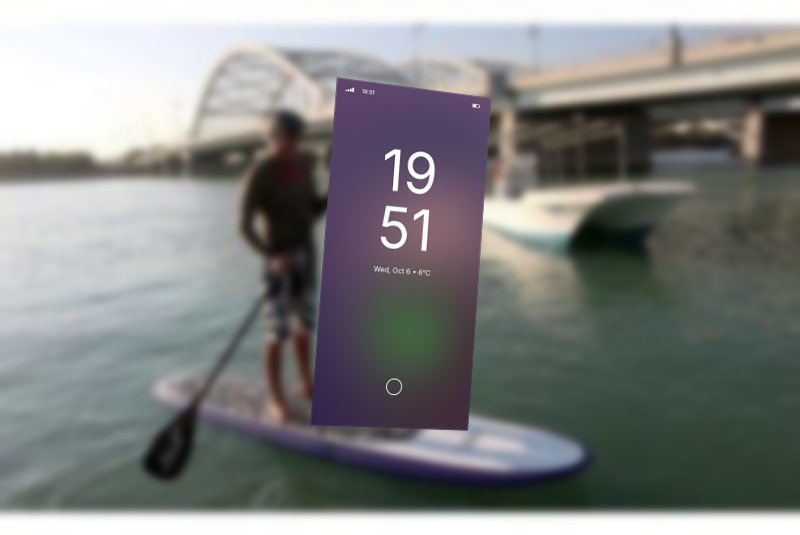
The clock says T19:51
